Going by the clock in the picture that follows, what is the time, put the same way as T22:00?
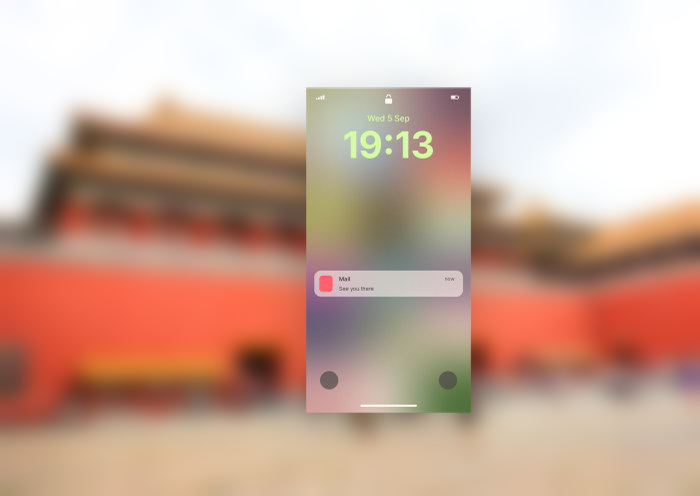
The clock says T19:13
